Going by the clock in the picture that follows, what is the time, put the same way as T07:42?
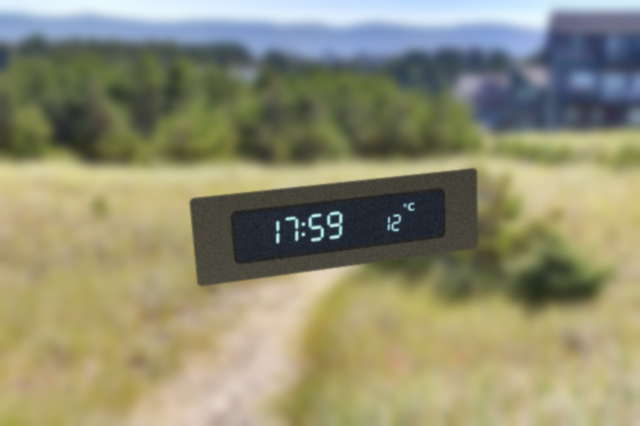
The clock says T17:59
